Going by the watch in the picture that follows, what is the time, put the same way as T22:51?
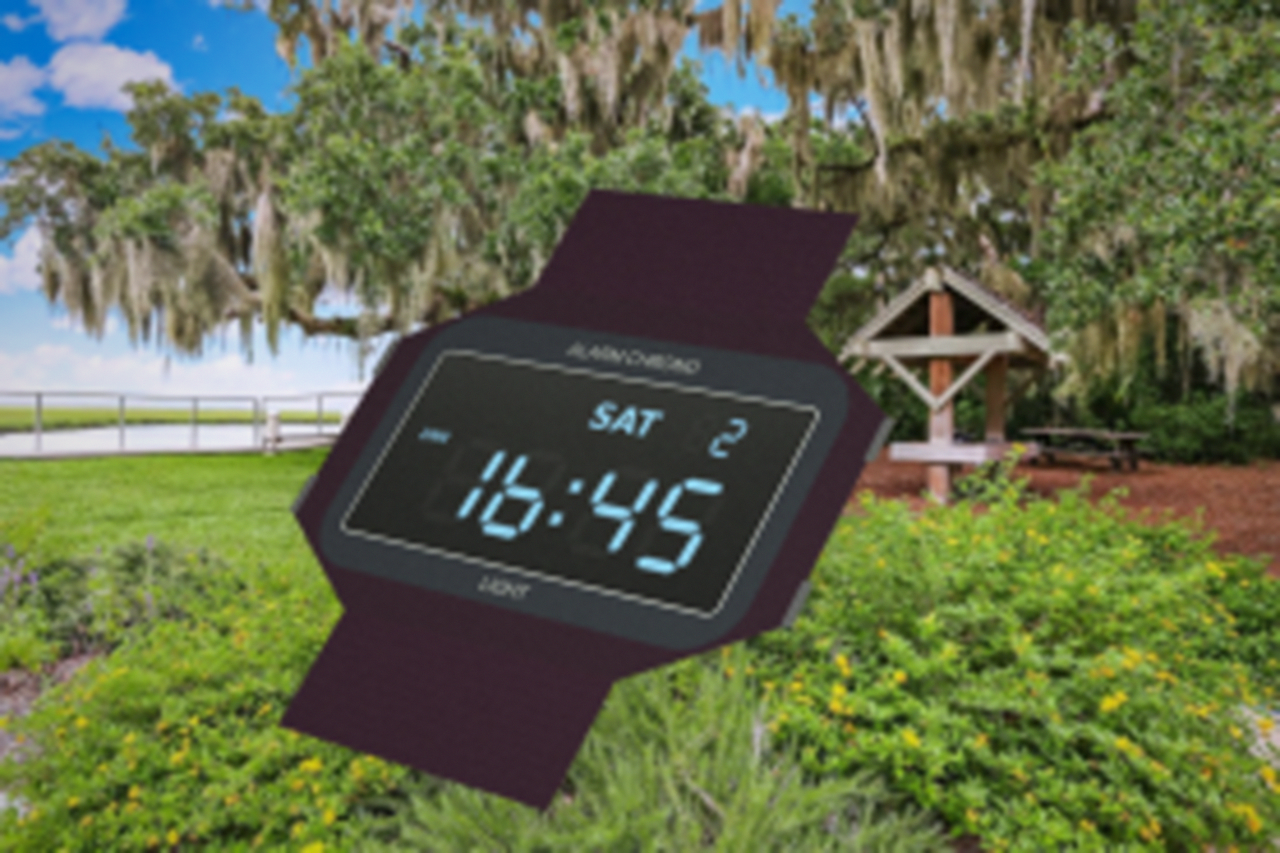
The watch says T16:45
